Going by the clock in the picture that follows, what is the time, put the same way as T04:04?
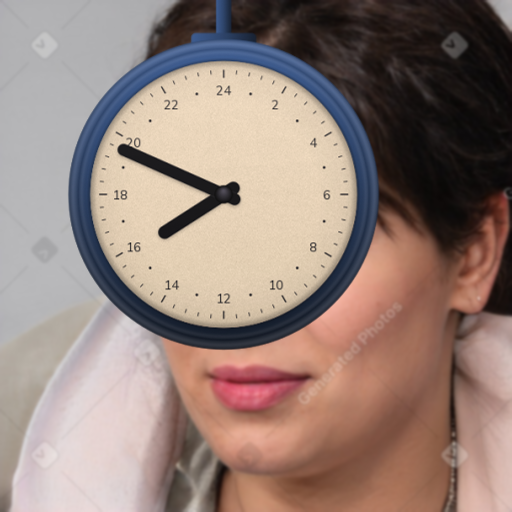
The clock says T15:49
